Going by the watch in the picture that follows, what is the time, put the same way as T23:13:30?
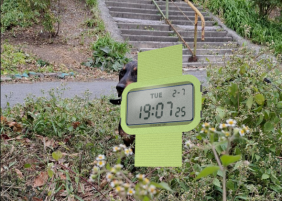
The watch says T19:07:25
